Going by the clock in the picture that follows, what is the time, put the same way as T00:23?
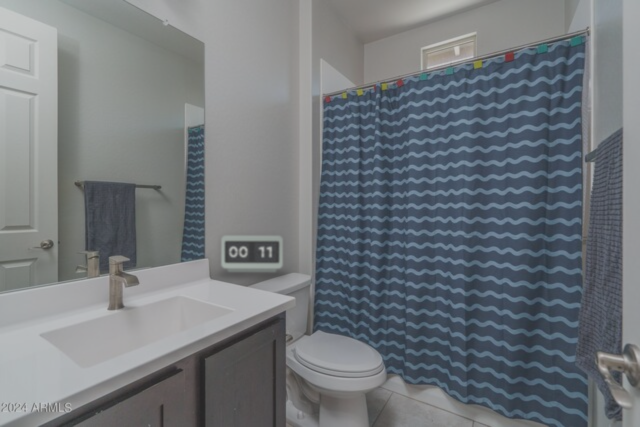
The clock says T00:11
